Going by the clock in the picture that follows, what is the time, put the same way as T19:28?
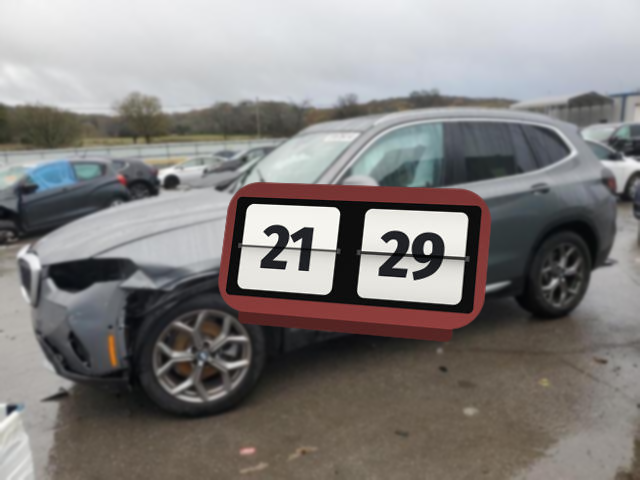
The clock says T21:29
